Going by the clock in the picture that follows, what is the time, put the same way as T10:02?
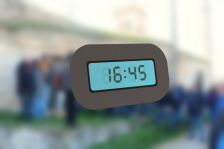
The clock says T16:45
